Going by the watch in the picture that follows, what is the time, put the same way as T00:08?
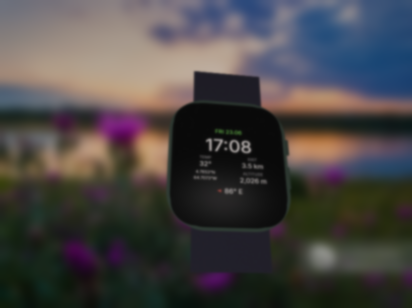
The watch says T17:08
